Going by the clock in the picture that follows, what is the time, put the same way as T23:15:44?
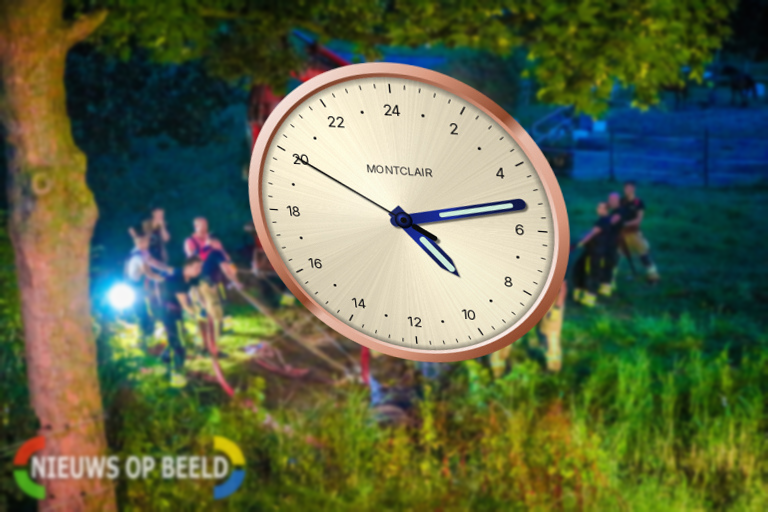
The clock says T09:12:50
